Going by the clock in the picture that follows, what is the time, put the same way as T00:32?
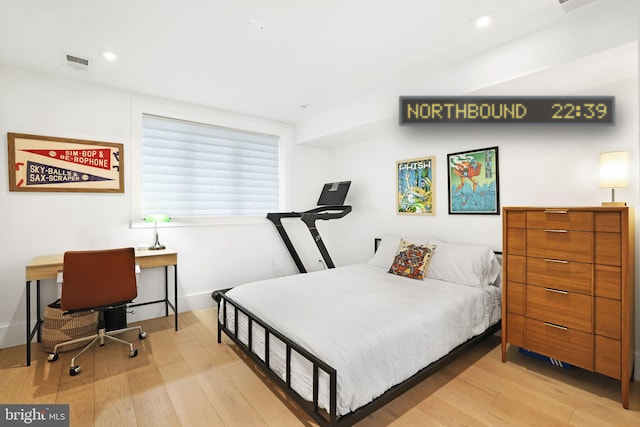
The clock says T22:39
